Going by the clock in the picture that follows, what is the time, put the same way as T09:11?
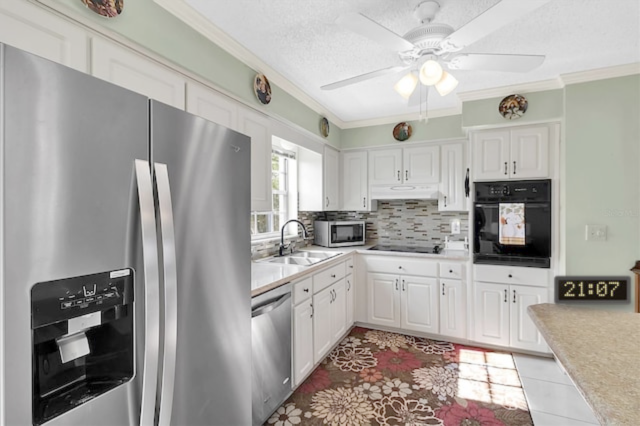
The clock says T21:07
